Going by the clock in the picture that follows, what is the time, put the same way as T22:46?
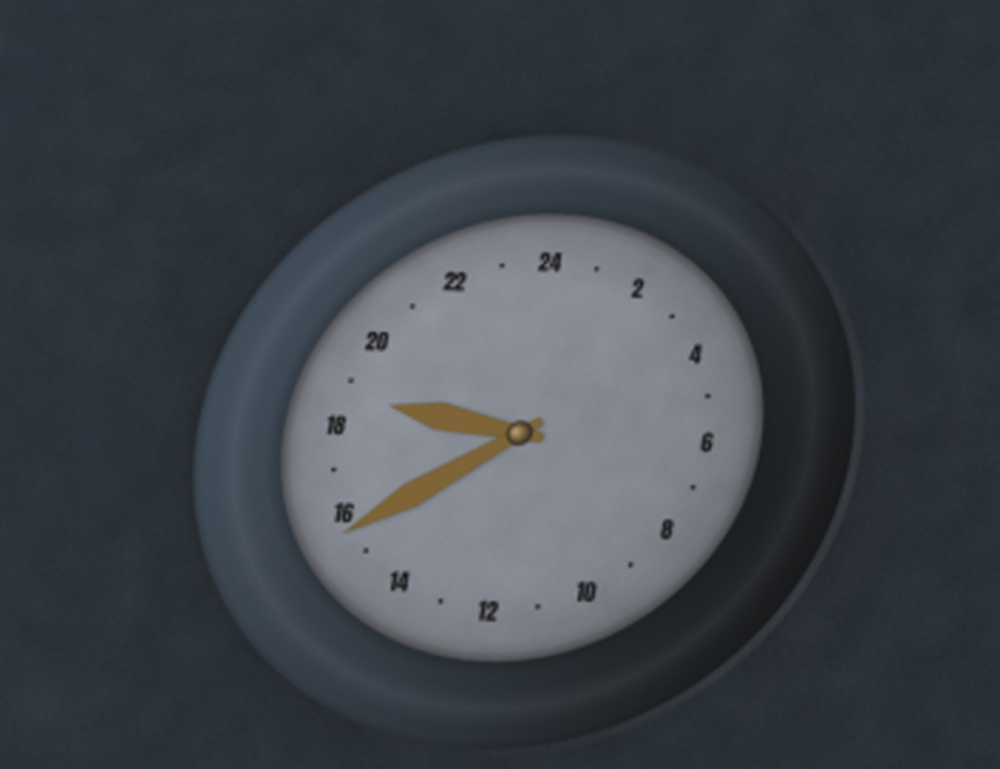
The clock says T18:39
